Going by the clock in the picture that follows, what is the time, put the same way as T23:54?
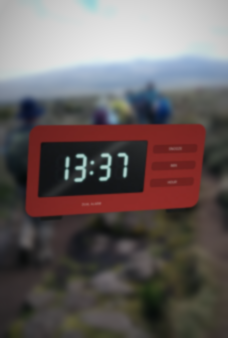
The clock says T13:37
